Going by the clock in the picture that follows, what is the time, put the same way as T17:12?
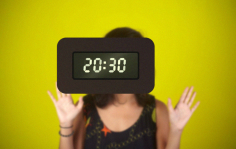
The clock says T20:30
